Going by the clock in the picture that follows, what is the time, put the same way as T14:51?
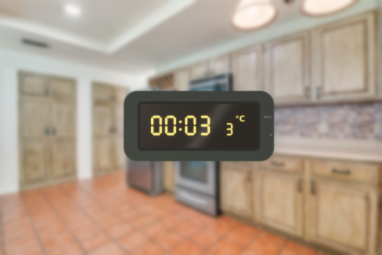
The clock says T00:03
